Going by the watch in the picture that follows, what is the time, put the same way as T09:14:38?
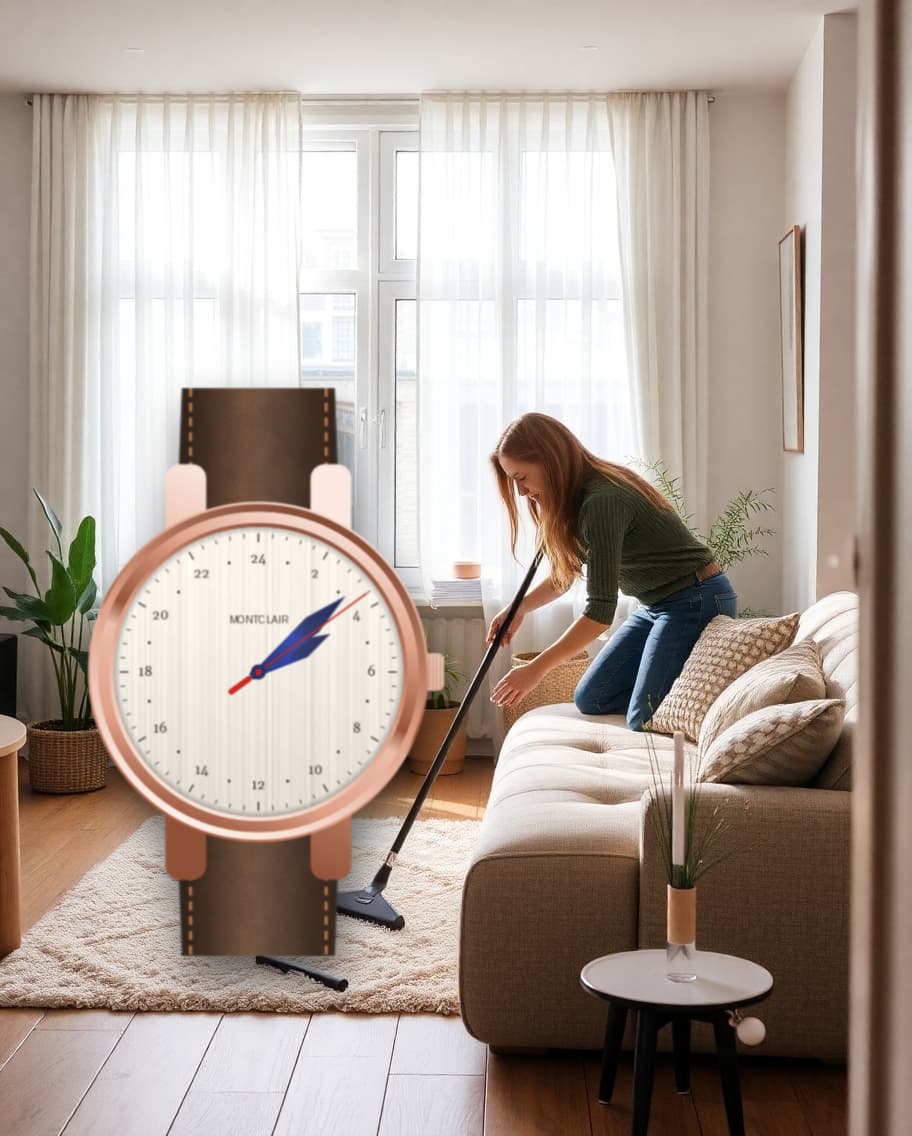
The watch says T04:08:09
